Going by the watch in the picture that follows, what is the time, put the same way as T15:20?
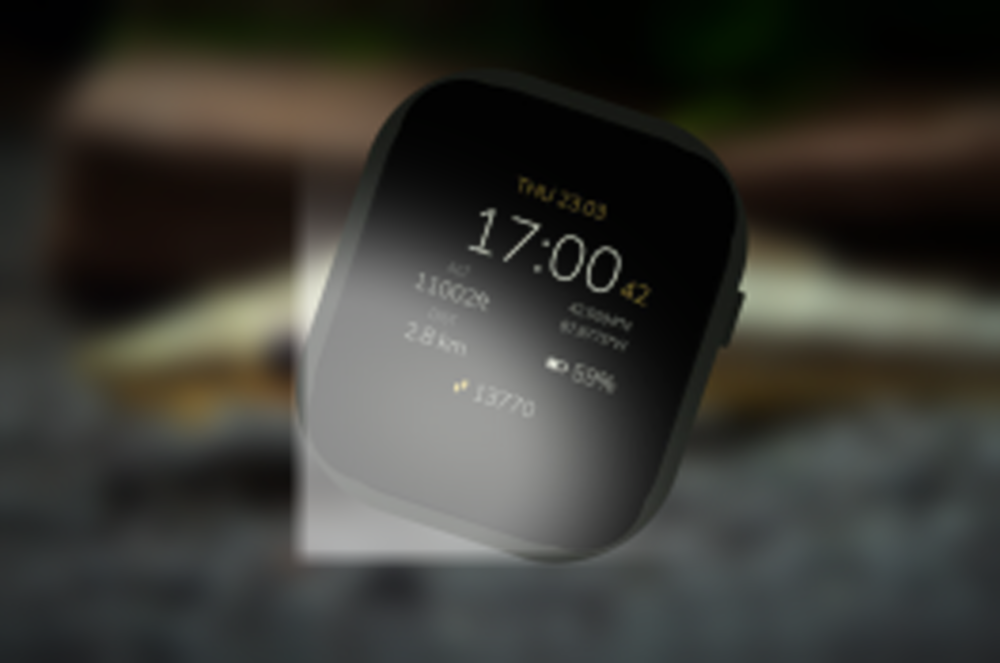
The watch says T17:00
